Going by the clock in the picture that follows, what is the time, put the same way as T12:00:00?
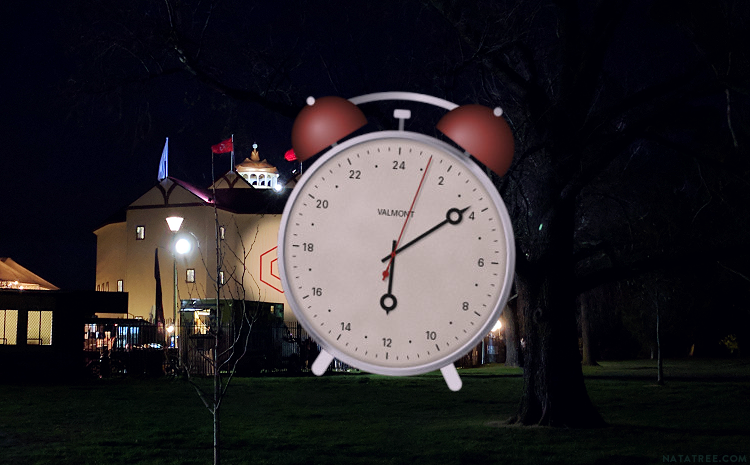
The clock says T12:09:03
